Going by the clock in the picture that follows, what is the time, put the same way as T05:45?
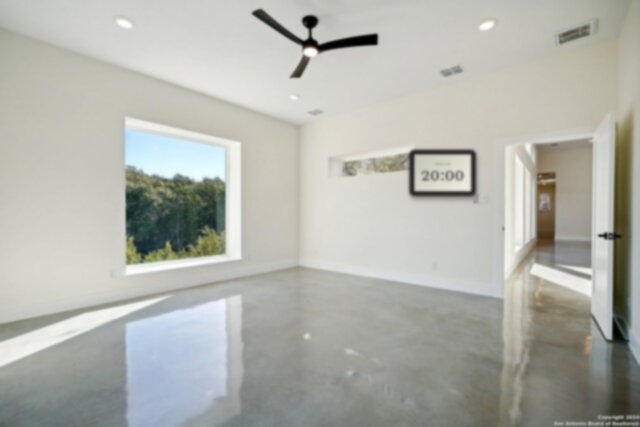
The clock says T20:00
